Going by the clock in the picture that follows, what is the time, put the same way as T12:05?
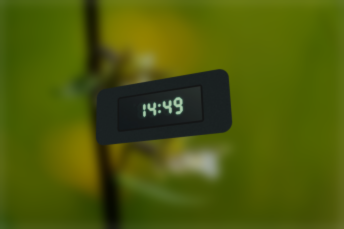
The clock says T14:49
